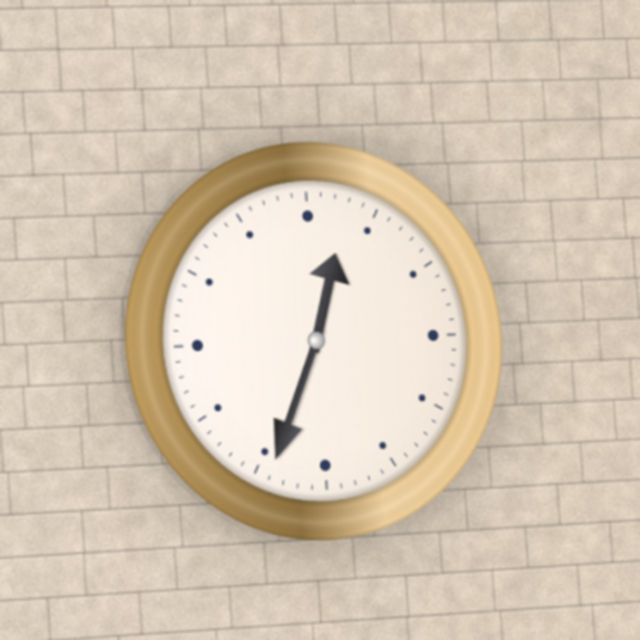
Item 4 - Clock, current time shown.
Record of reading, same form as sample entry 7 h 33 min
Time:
12 h 34 min
